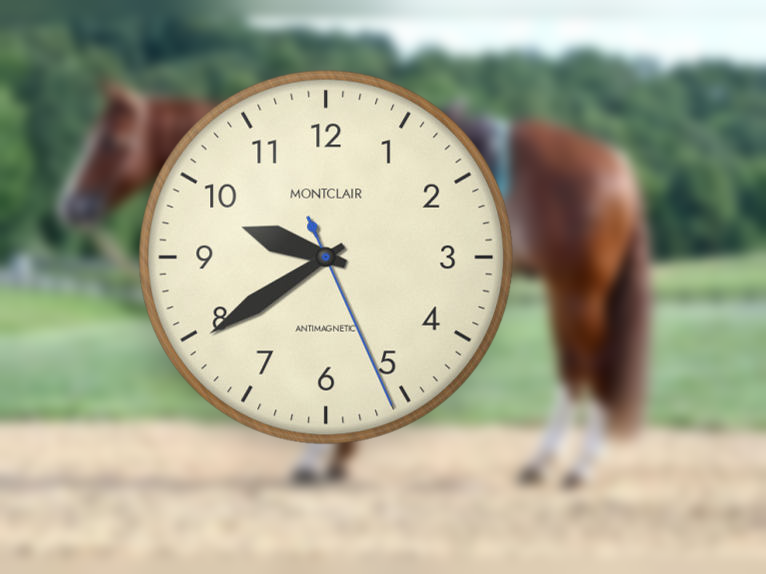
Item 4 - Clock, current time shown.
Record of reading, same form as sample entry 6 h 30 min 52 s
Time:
9 h 39 min 26 s
